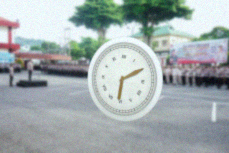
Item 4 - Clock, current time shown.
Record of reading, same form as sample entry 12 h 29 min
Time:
6 h 10 min
